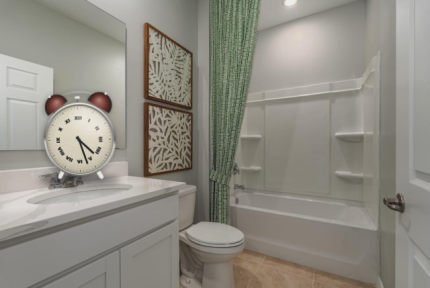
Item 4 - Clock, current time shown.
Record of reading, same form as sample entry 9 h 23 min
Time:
4 h 27 min
